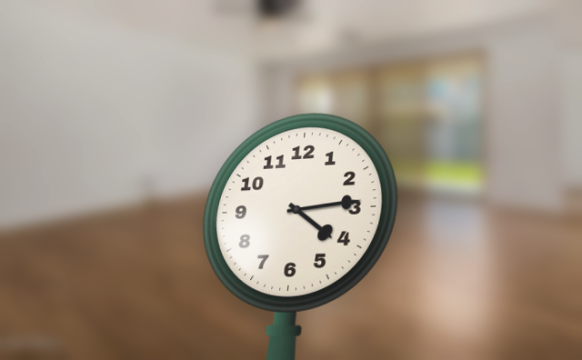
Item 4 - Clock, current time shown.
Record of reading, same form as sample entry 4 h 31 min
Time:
4 h 14 min
